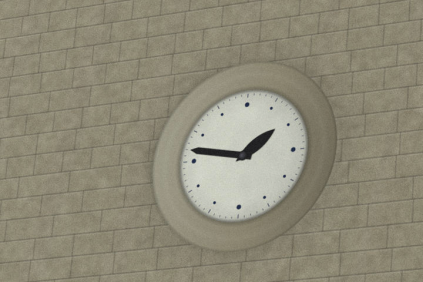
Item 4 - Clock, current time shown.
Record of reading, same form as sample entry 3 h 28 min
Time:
1 h 47 min
